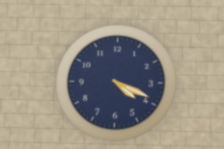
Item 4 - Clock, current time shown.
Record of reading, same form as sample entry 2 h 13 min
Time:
4 h 19 min
